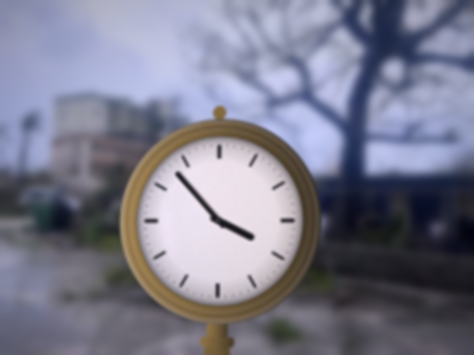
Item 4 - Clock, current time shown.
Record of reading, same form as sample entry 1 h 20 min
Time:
3 h 53 min
